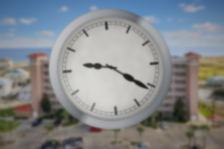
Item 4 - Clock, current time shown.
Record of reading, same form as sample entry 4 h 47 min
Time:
9 h 21 min
